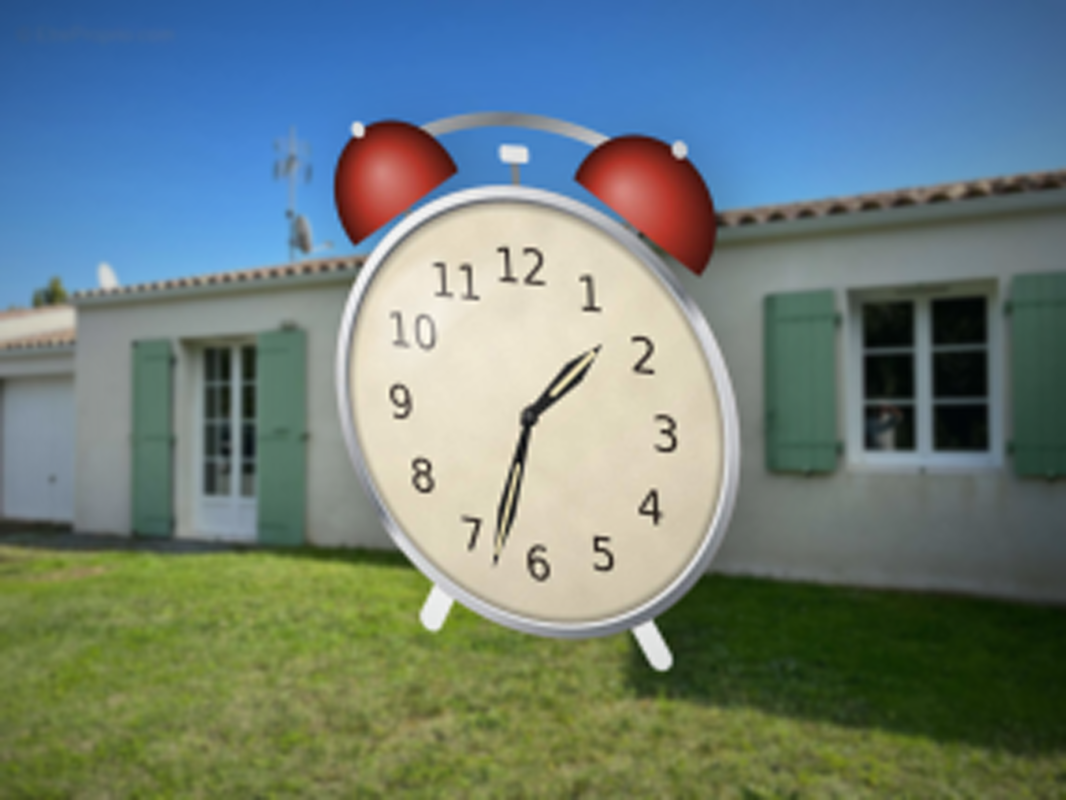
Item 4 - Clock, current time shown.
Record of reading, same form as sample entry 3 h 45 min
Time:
1 h 33 min
